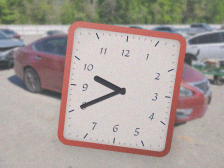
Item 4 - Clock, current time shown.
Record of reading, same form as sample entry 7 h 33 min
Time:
9 h 40 min
